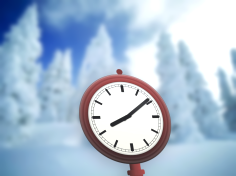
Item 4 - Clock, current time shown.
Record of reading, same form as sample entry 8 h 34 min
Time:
8 h 09 min
